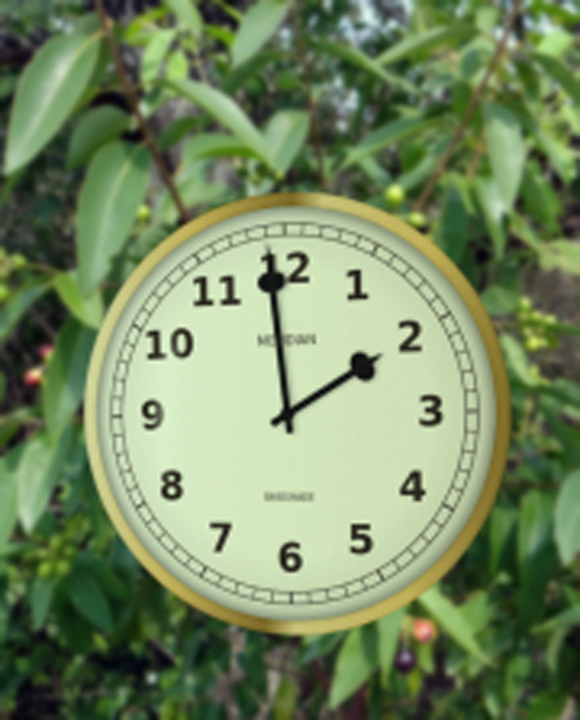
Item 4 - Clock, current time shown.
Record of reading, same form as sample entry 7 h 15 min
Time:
1 h 59 min
